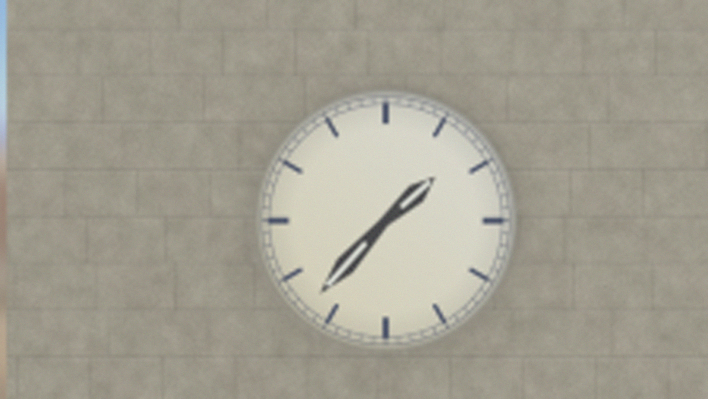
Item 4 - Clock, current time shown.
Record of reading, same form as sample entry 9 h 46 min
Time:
1 h 37 min
